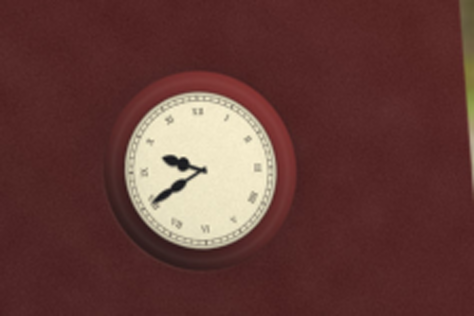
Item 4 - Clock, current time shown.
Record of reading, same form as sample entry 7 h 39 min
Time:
9 h 40 min
